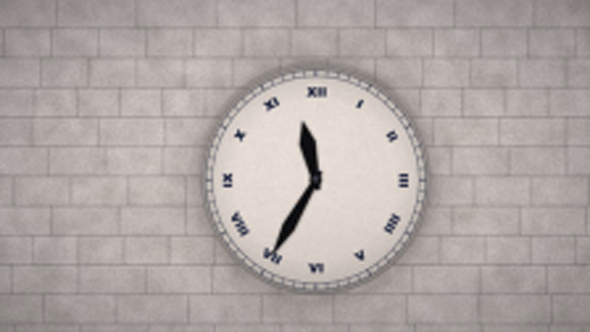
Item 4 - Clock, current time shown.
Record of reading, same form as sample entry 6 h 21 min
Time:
11 h 35 min
